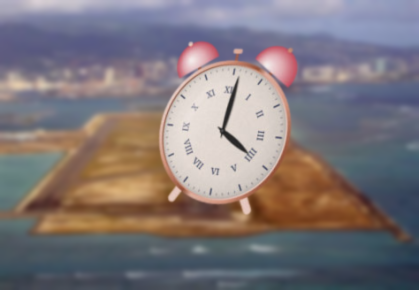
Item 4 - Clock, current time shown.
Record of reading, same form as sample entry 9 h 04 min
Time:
4 h 01 min
